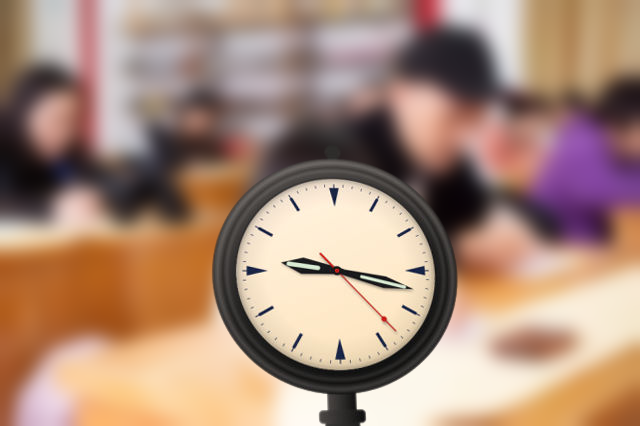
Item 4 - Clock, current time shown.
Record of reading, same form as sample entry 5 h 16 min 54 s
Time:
9 h 17 min 23 s
